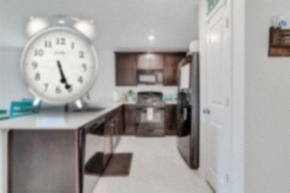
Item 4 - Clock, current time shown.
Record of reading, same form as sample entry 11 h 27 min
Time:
5 h 26 min
